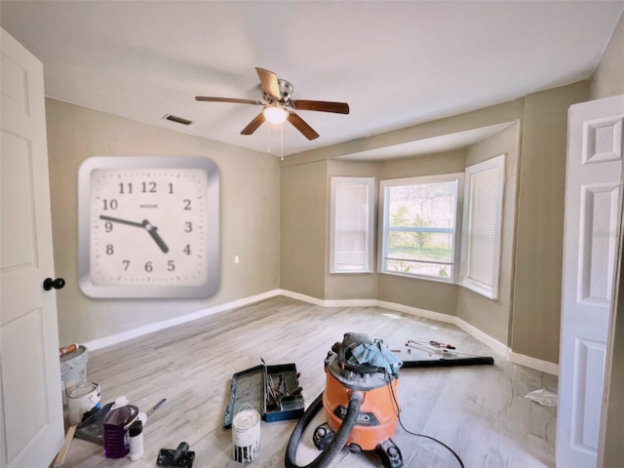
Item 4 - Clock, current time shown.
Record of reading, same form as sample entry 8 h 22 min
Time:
4 h 47 min
